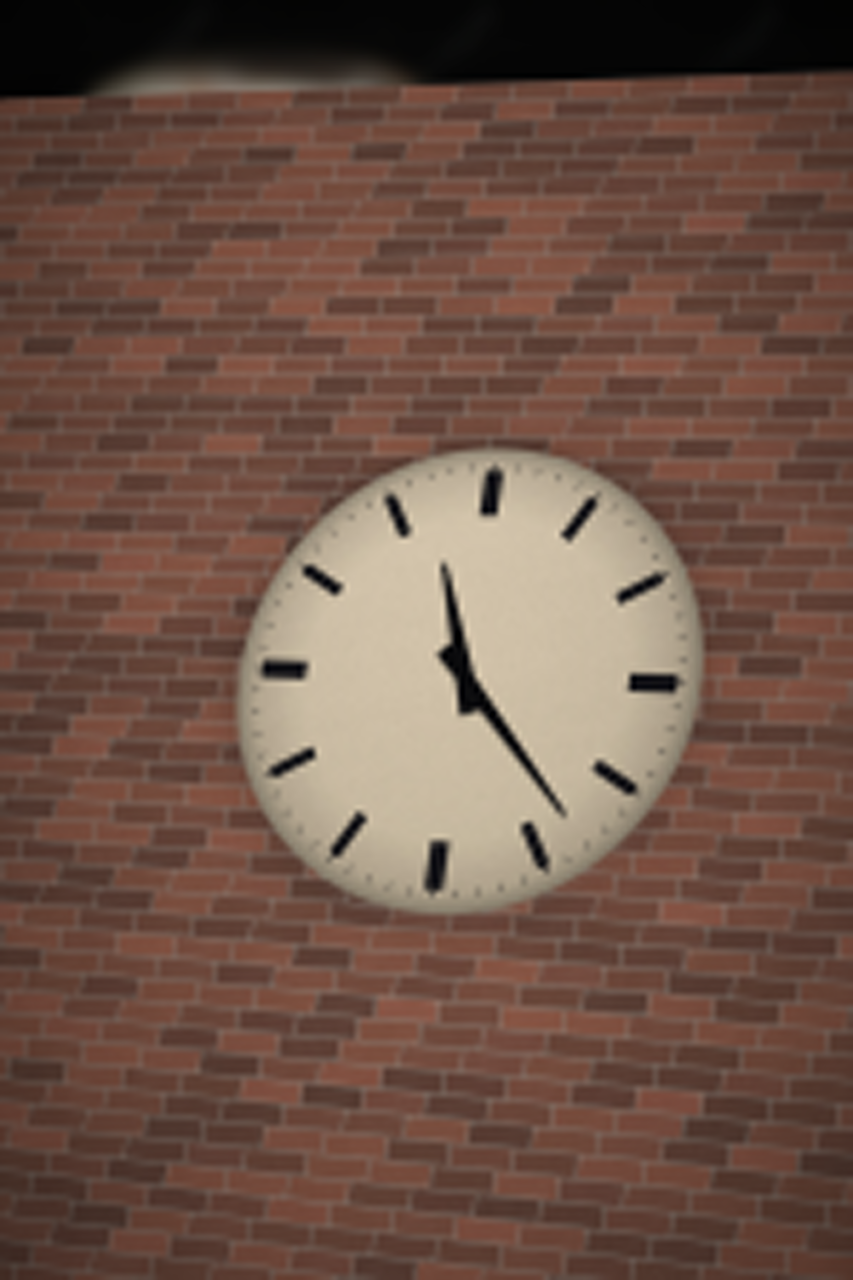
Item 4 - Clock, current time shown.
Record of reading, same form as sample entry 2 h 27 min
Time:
11 h 23 min
